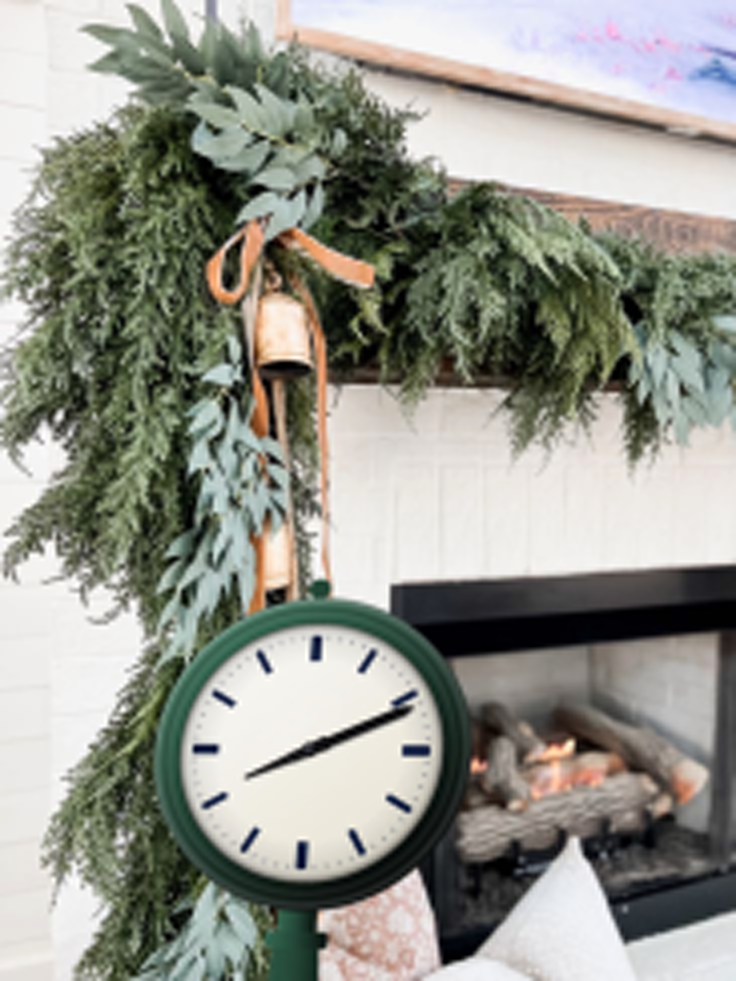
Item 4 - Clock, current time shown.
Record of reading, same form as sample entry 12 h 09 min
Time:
8 h 11 min
